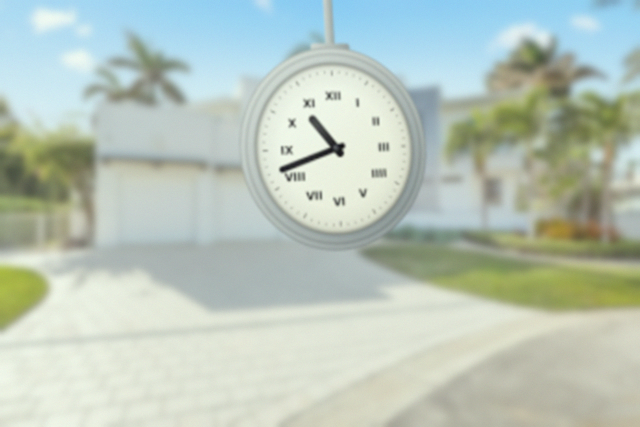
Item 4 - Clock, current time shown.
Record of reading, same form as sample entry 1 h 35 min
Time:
10 h 42 min
